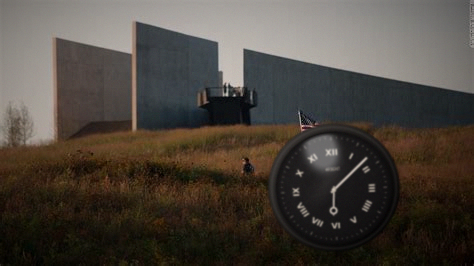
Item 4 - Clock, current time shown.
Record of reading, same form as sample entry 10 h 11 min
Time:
6 h 08 min
